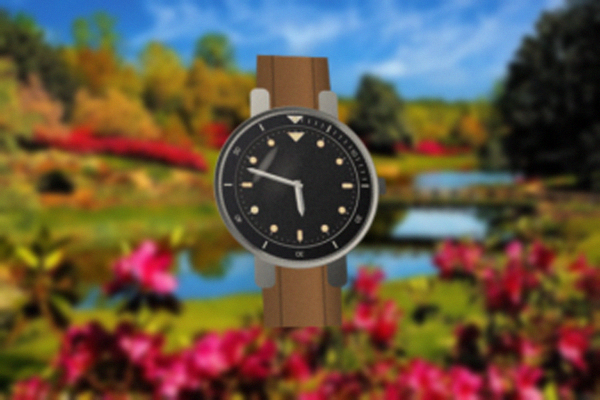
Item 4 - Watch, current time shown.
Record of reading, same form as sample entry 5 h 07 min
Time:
5 h 48 min
